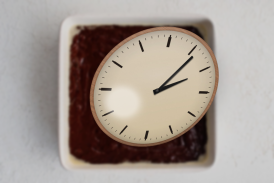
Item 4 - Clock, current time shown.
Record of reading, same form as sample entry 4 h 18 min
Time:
2 h 06 min
